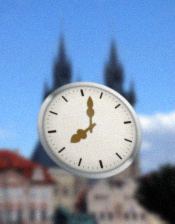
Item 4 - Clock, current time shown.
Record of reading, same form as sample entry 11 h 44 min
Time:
8 h 02 min
